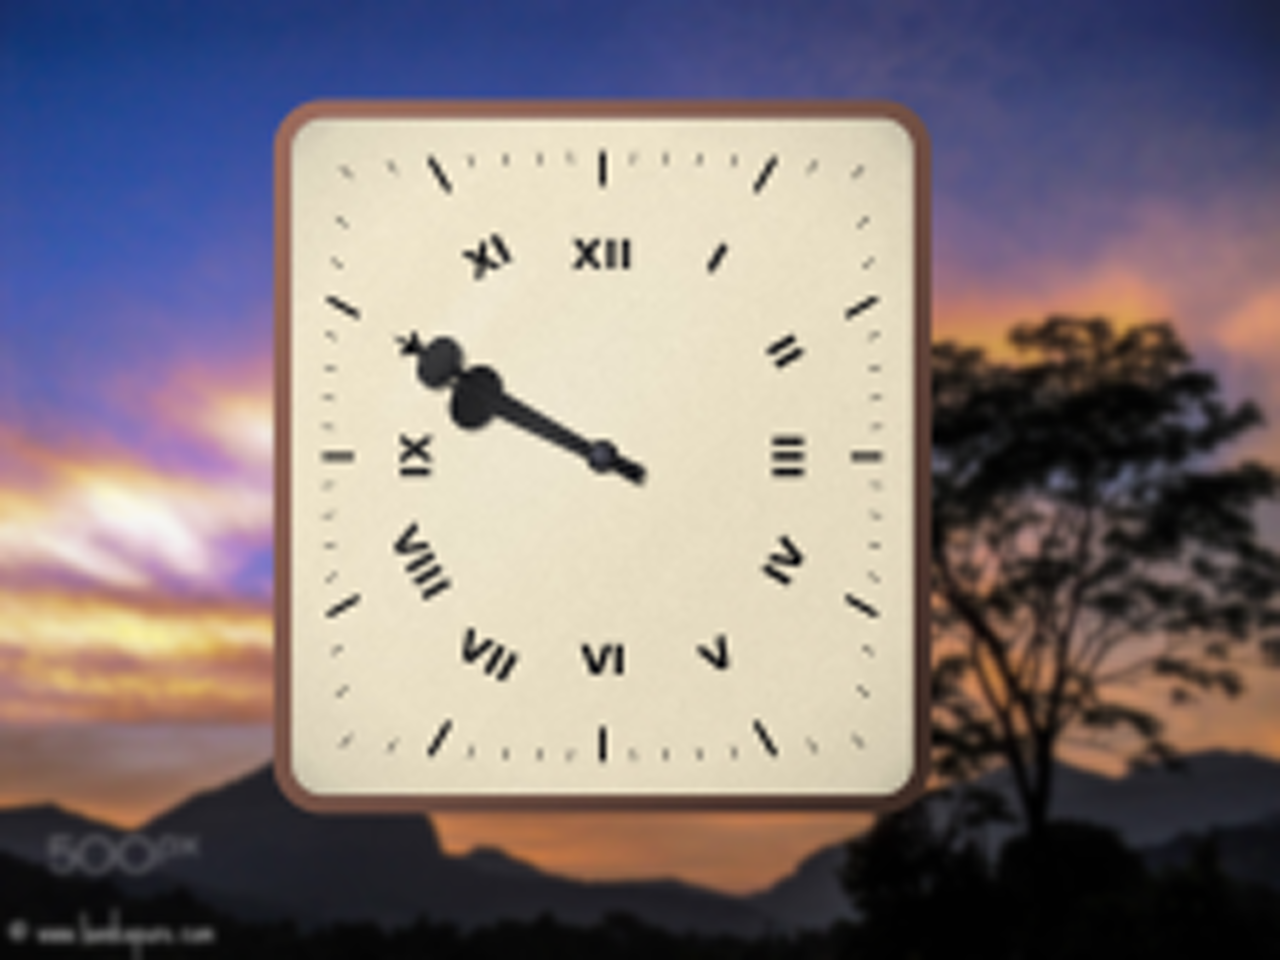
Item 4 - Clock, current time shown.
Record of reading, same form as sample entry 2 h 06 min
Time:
9 h 50 min
